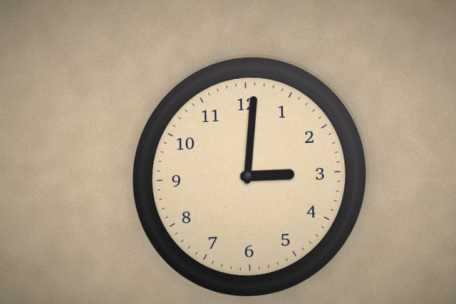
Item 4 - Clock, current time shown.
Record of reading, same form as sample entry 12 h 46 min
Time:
3 h 01 min
